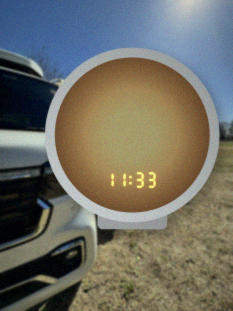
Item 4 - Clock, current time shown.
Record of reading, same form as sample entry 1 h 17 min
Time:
11 h 33 min
